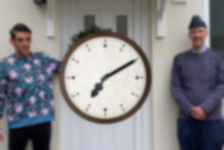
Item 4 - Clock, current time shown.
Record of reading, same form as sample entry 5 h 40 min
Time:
7 h 10 min
